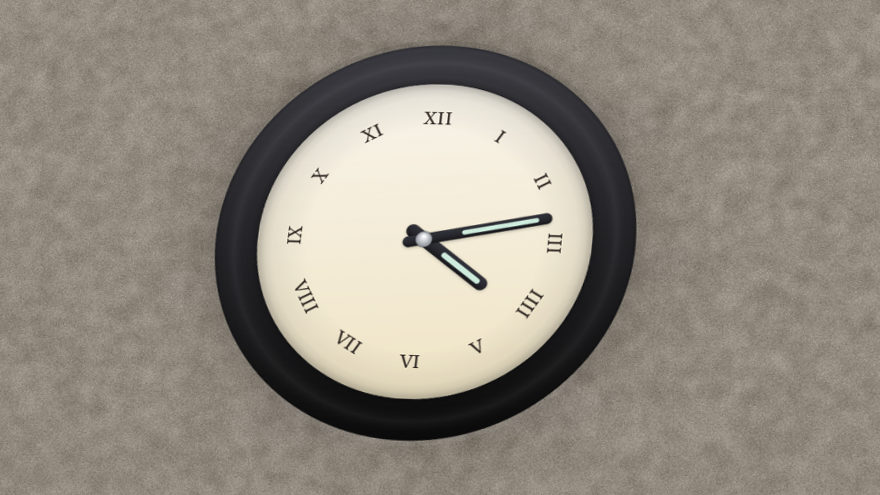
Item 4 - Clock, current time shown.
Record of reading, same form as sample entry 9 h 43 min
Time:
4 h 13 min
